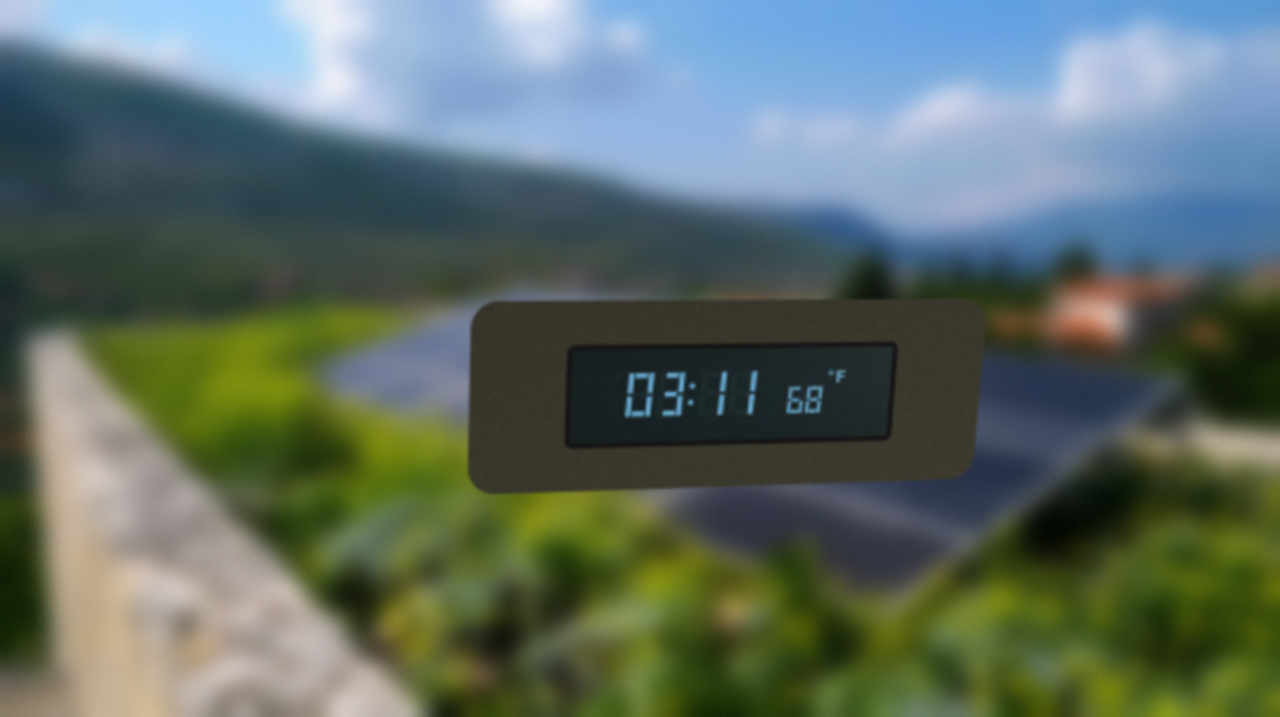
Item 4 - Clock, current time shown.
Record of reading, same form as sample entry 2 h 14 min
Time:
3 h 11 min
